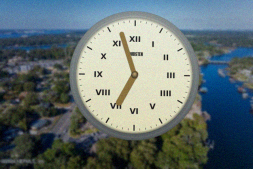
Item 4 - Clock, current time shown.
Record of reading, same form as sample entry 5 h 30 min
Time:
6 h 57 min
